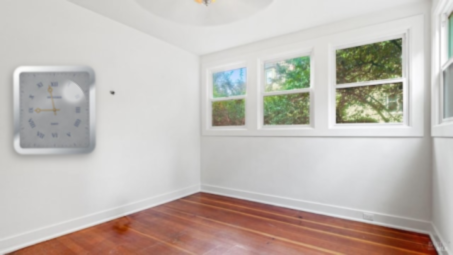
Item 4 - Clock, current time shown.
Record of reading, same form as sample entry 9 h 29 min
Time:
8 h 58 min
